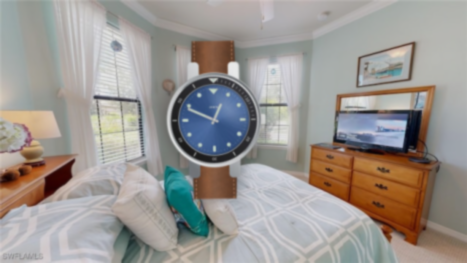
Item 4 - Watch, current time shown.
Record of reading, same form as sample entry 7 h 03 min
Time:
12 h 49 min
